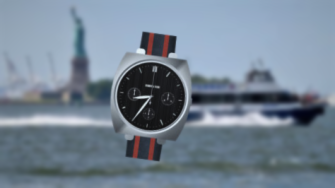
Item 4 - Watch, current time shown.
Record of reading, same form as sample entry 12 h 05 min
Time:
8 h 35 min
